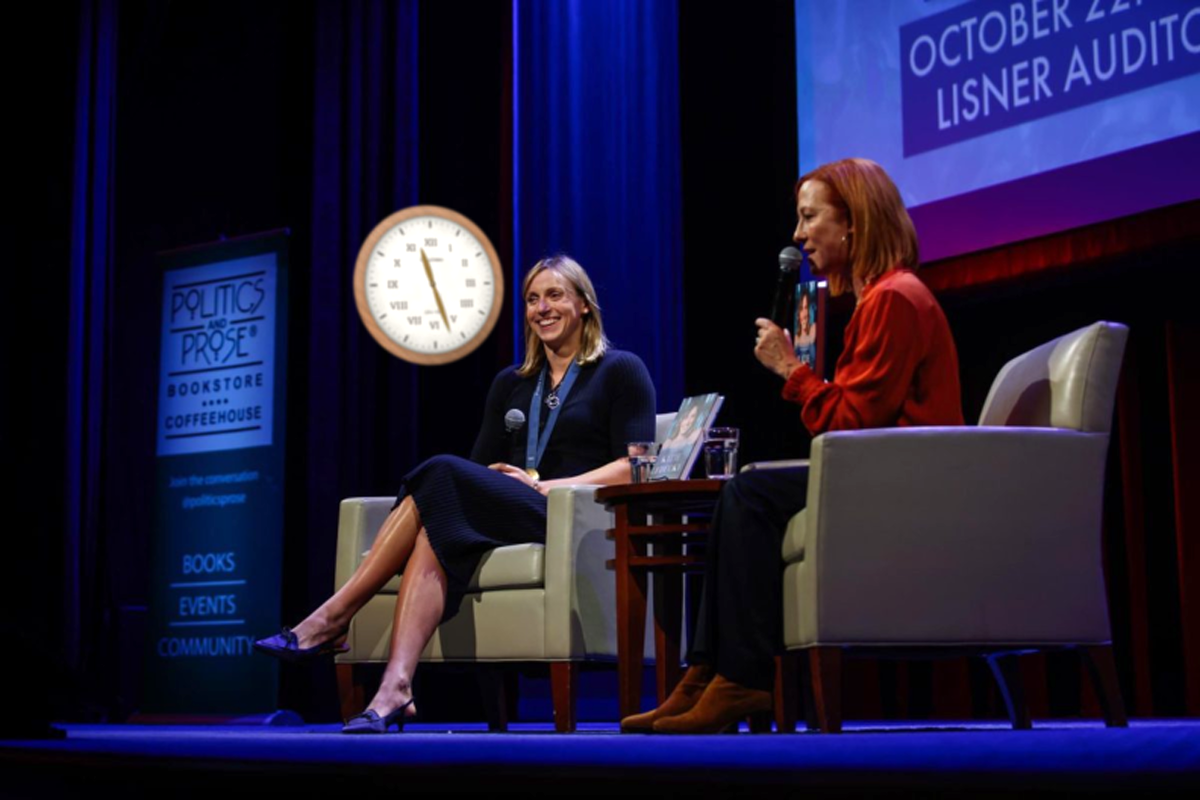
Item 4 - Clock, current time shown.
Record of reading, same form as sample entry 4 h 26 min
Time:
11 h 27 min
